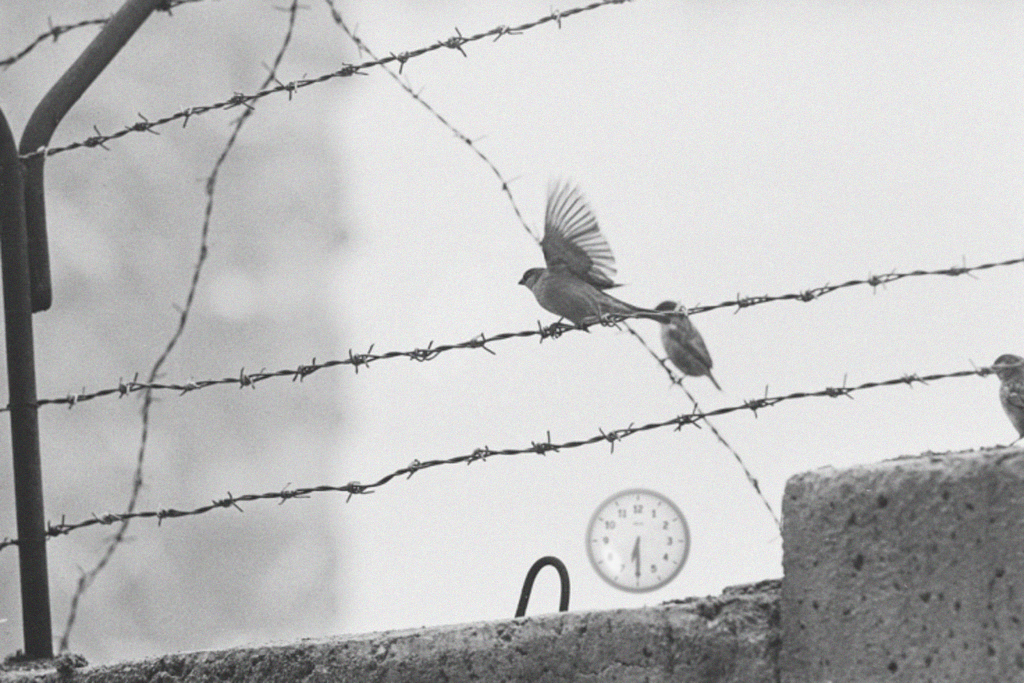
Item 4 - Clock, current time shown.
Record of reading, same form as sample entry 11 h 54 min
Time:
6 h 30 min
